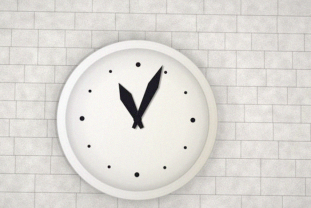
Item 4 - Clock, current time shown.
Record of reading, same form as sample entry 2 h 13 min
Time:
11 h 04 min
